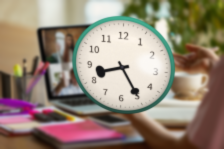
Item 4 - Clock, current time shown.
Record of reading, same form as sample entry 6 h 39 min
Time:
8 h 25 min
